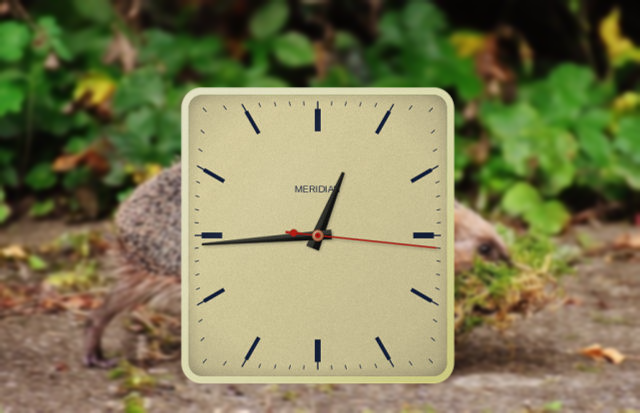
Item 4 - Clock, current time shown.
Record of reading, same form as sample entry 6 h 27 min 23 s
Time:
12 h 44 min 16 s
